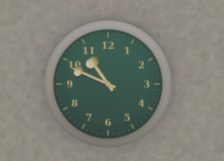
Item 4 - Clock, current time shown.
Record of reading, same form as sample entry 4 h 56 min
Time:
10 h 49 min
